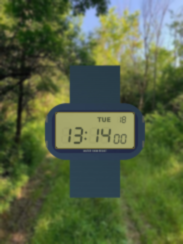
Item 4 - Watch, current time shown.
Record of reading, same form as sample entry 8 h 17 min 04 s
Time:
13 h 14 min 00 s
